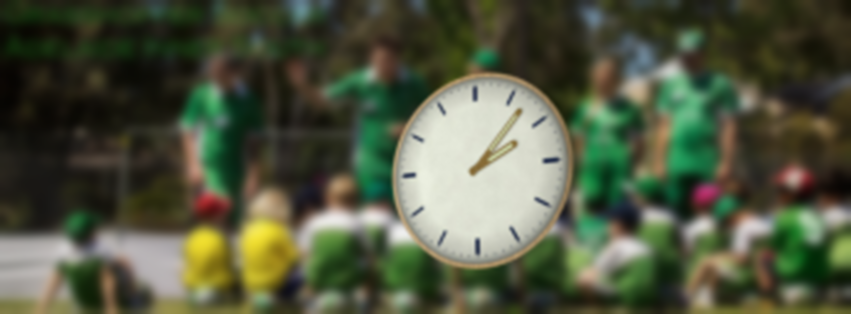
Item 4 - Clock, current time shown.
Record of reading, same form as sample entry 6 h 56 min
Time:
2 h 07 min
